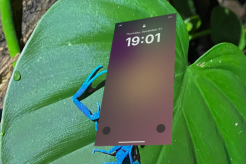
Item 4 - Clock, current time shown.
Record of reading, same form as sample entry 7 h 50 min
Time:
19 h 01 min
